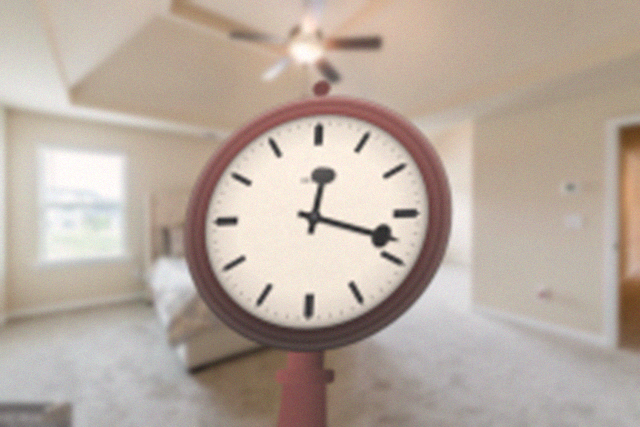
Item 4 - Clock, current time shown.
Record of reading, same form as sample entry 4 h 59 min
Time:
12 h 18 min
